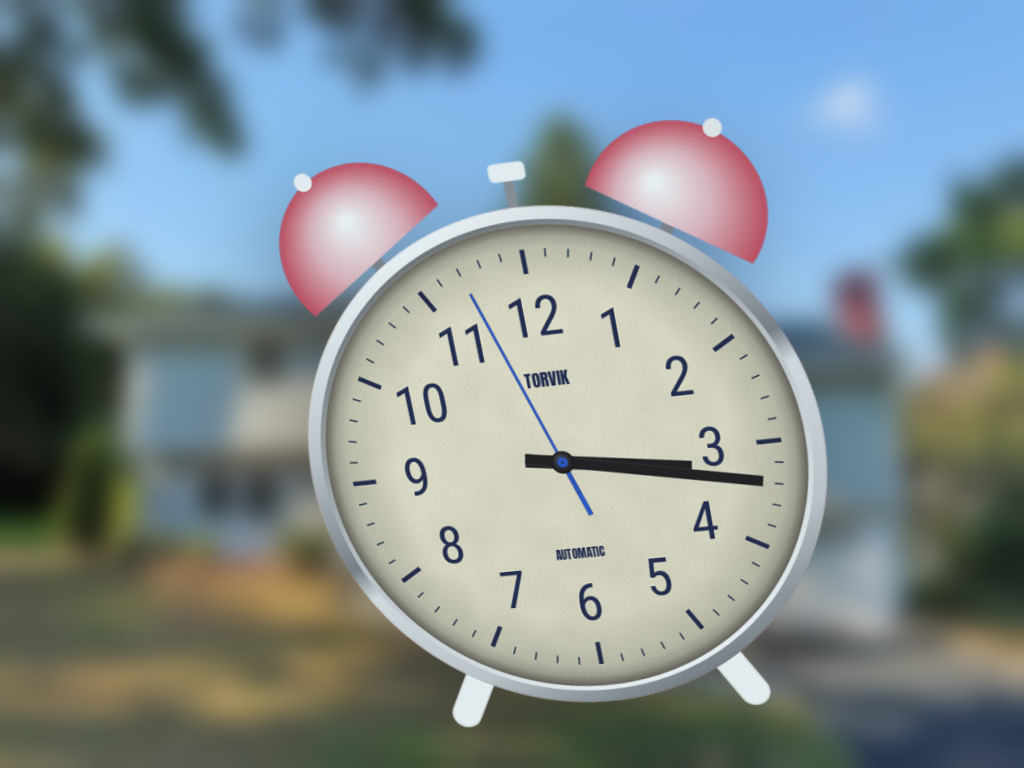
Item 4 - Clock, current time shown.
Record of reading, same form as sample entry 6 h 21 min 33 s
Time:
3 h 16 min 57 s
